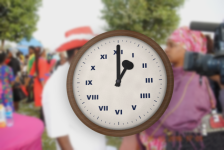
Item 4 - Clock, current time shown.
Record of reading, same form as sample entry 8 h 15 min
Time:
1 h 00 min
